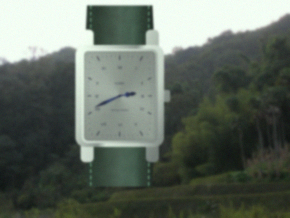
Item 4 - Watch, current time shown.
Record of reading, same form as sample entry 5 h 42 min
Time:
2 h 41 min
